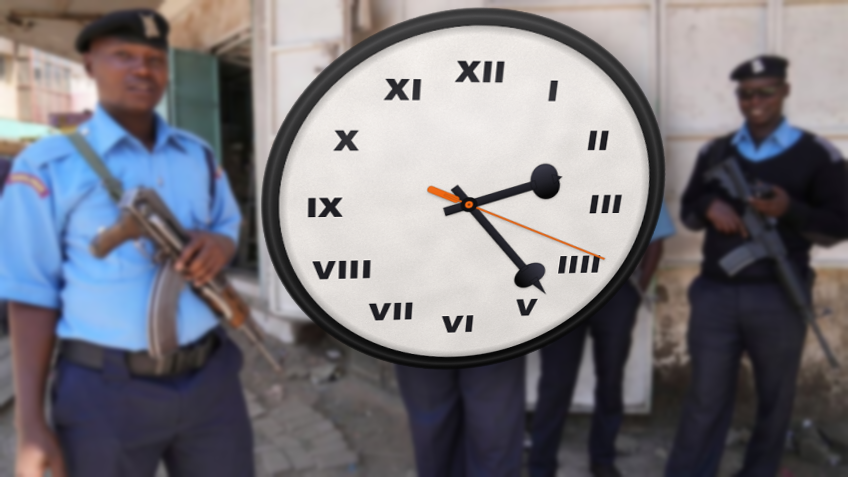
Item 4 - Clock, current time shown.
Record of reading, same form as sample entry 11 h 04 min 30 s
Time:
2 h 23 min 19 s
